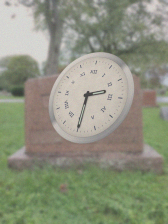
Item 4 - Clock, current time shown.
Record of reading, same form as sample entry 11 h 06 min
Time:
2 h 30 min
